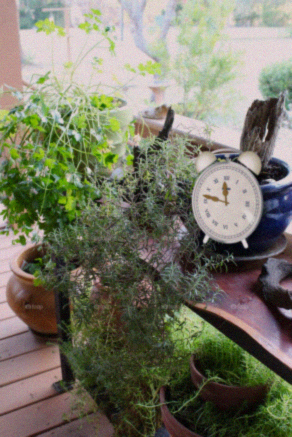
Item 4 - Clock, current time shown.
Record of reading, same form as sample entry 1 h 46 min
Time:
11 h 47 min
